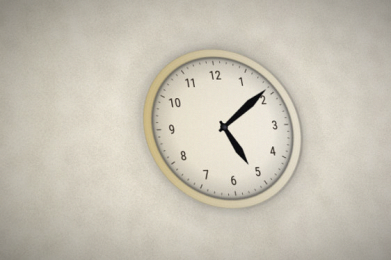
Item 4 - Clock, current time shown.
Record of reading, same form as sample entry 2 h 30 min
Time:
5 h 09 min
